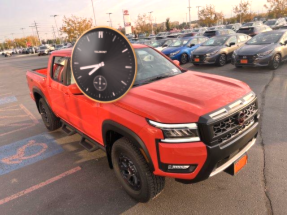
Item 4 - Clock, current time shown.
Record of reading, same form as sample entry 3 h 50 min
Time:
7 h 43 min
